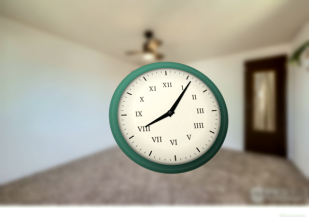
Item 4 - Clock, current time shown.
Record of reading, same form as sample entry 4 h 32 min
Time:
8 h 06 min
